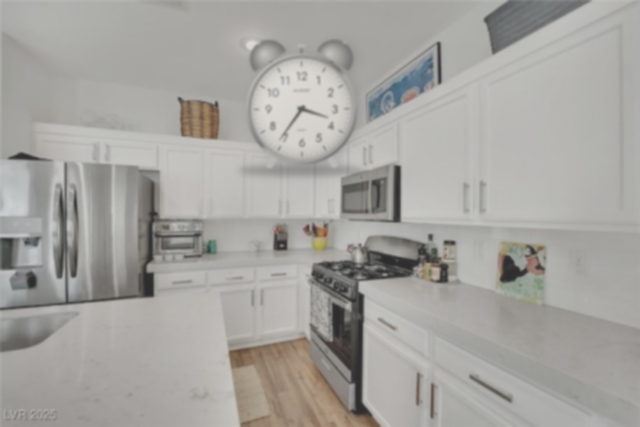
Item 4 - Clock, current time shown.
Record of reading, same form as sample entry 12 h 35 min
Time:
3 h 36 min
